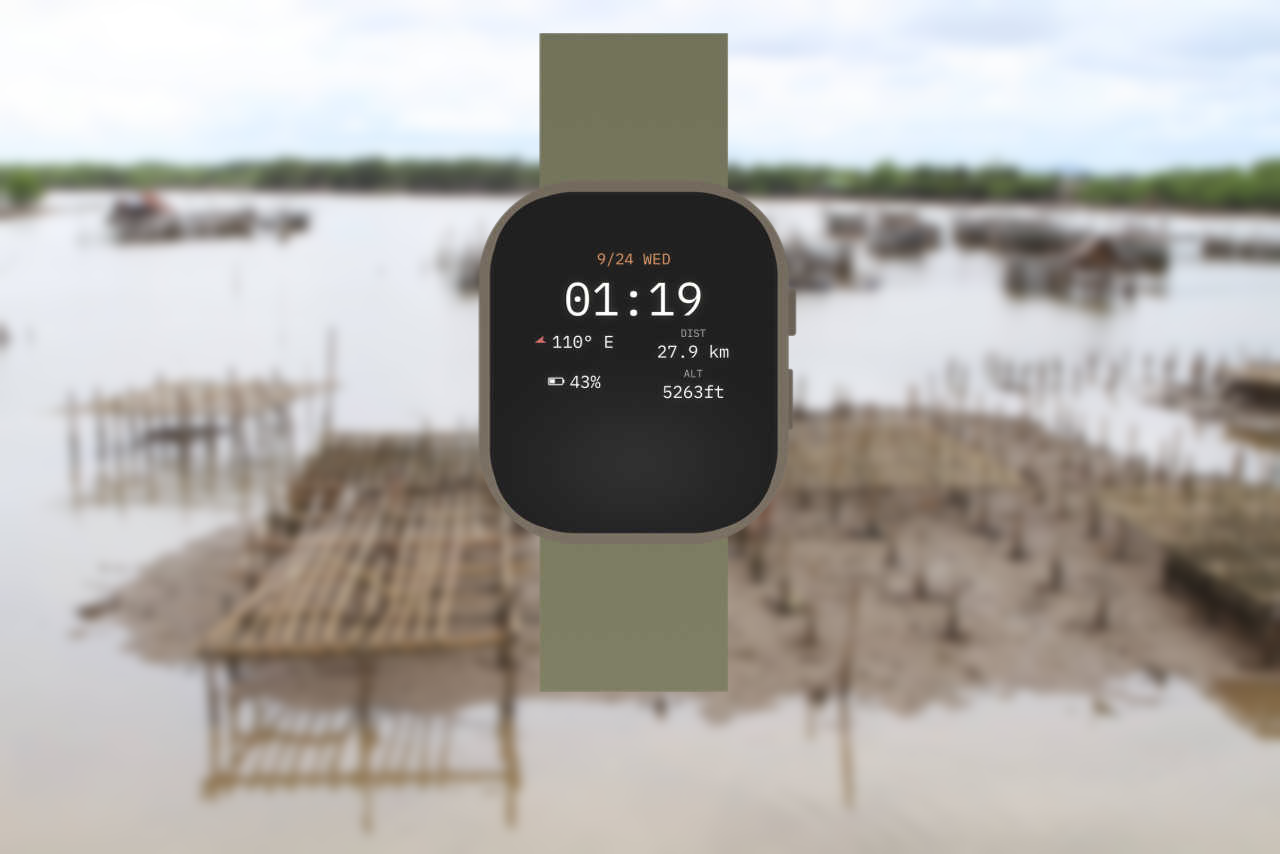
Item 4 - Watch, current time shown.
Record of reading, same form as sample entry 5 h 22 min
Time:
1 h 19 min
